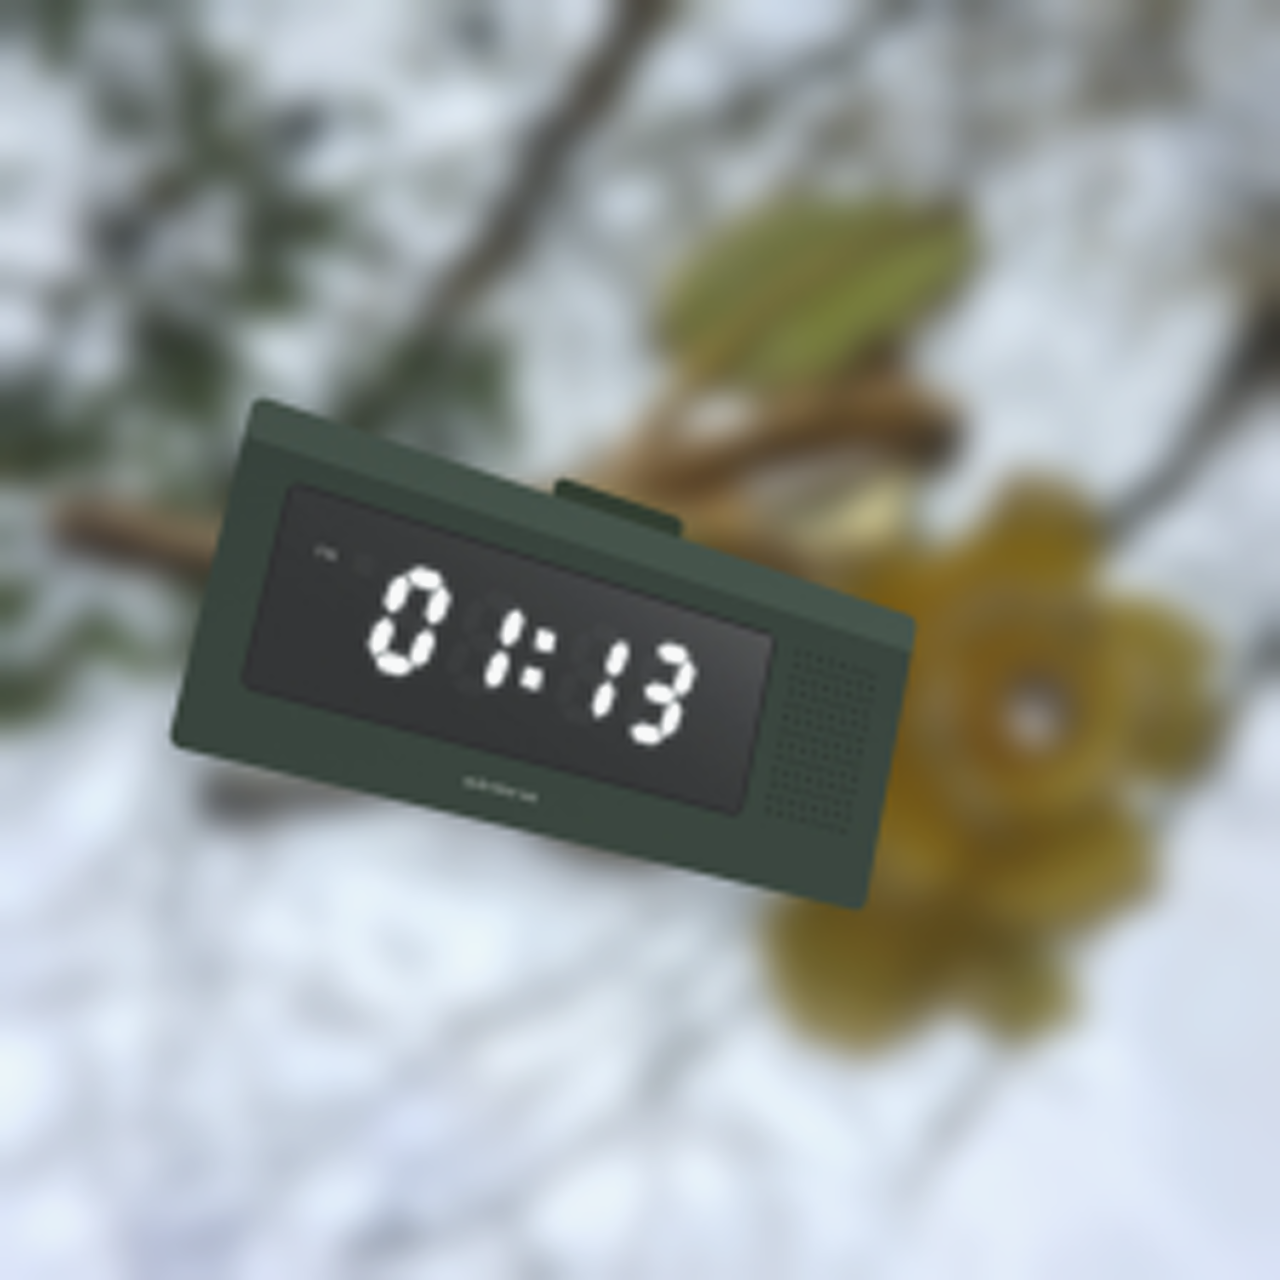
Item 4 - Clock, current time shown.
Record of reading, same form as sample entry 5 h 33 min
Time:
1 h 13 min
